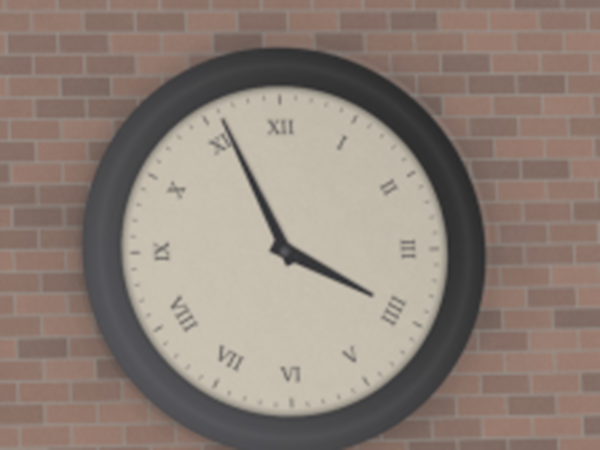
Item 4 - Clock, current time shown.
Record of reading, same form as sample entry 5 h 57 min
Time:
3 h 56 min
